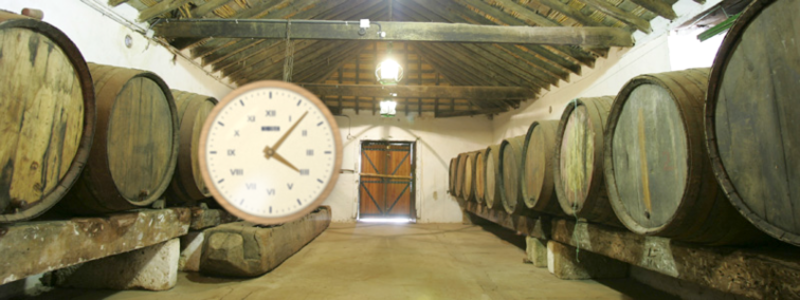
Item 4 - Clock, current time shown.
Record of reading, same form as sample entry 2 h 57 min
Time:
4 h 07 min
